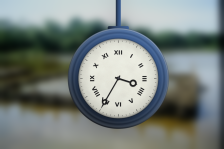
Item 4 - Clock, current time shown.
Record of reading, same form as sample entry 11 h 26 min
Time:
3 h 35 min
